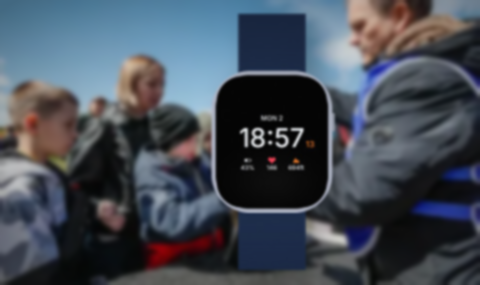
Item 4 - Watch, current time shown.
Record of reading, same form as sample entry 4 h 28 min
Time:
18 h 57 min
